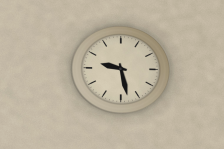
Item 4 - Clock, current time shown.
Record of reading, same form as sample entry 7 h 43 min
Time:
9 h 28 min
